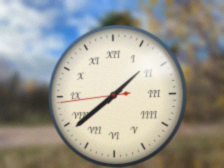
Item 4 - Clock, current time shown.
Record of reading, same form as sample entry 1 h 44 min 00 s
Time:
1 h 38 min 44 s
